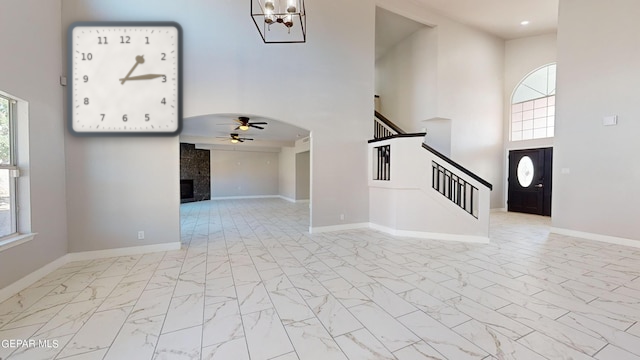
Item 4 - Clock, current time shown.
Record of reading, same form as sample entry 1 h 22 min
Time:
1 h 14 min
